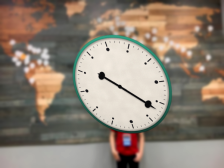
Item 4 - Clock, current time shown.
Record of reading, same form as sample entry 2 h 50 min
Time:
10 h 22 min
